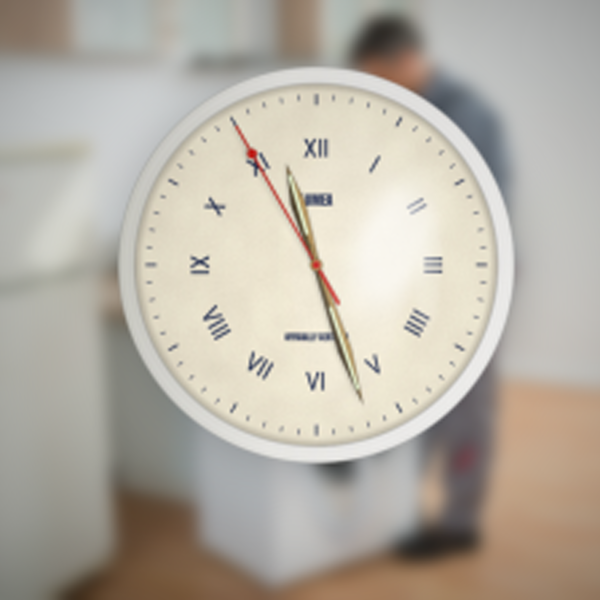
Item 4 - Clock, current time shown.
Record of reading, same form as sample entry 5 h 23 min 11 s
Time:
11 h 26 min 55 s
